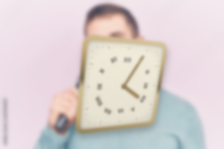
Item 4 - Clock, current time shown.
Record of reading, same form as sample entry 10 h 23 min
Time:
4 h 05 min
